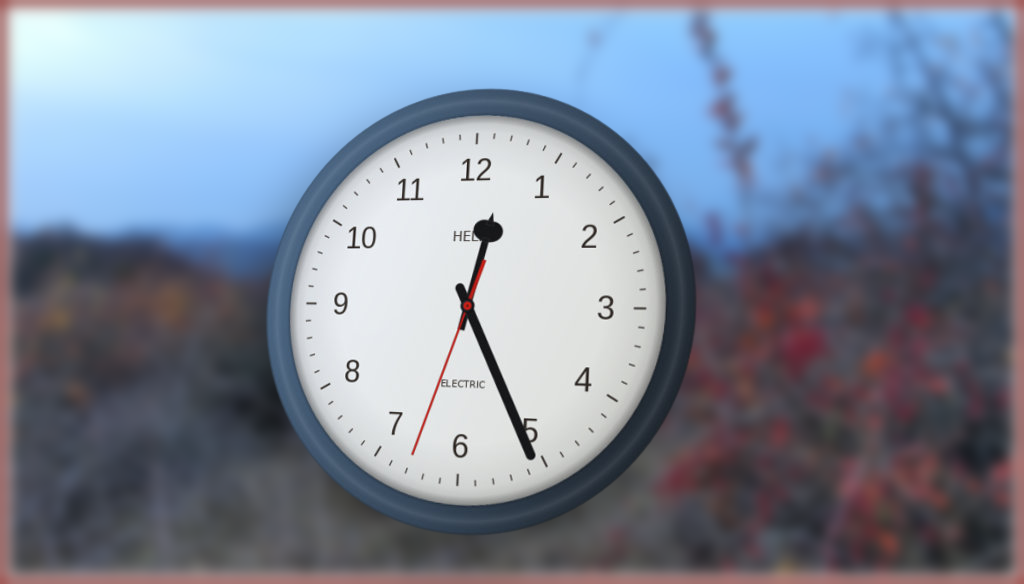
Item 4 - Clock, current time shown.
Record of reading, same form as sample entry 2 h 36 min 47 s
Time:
12 h 25 min 33 s
